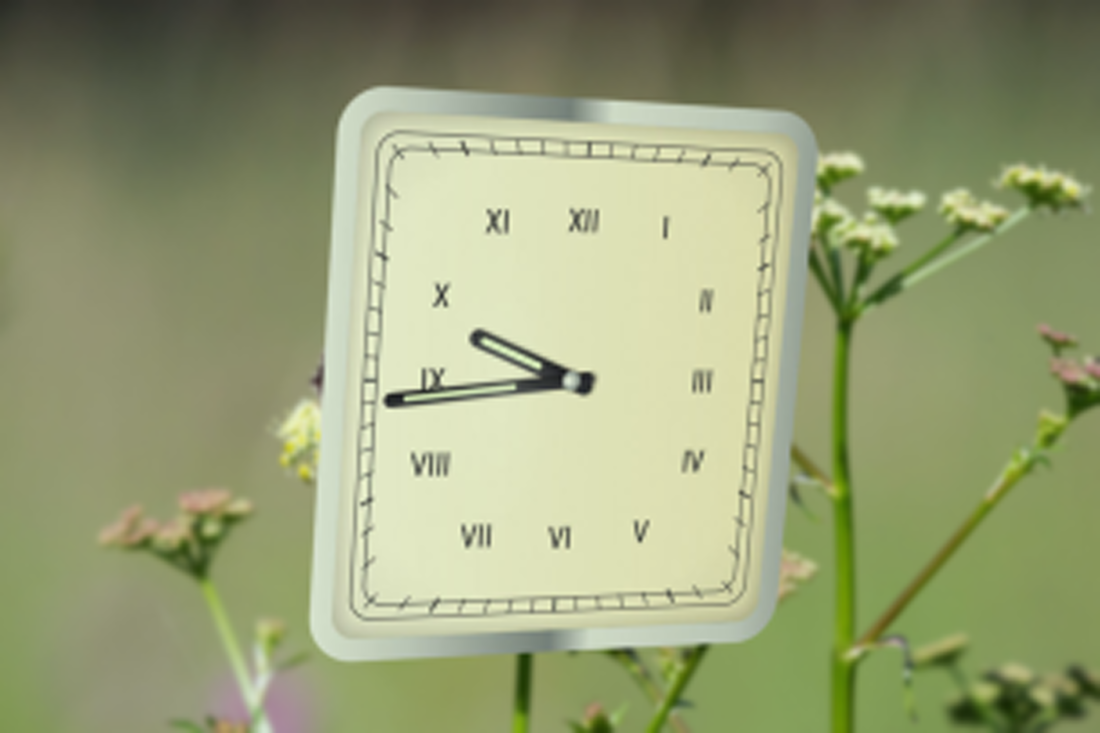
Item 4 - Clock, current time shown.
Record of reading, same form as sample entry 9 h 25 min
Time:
9 h 44 min
